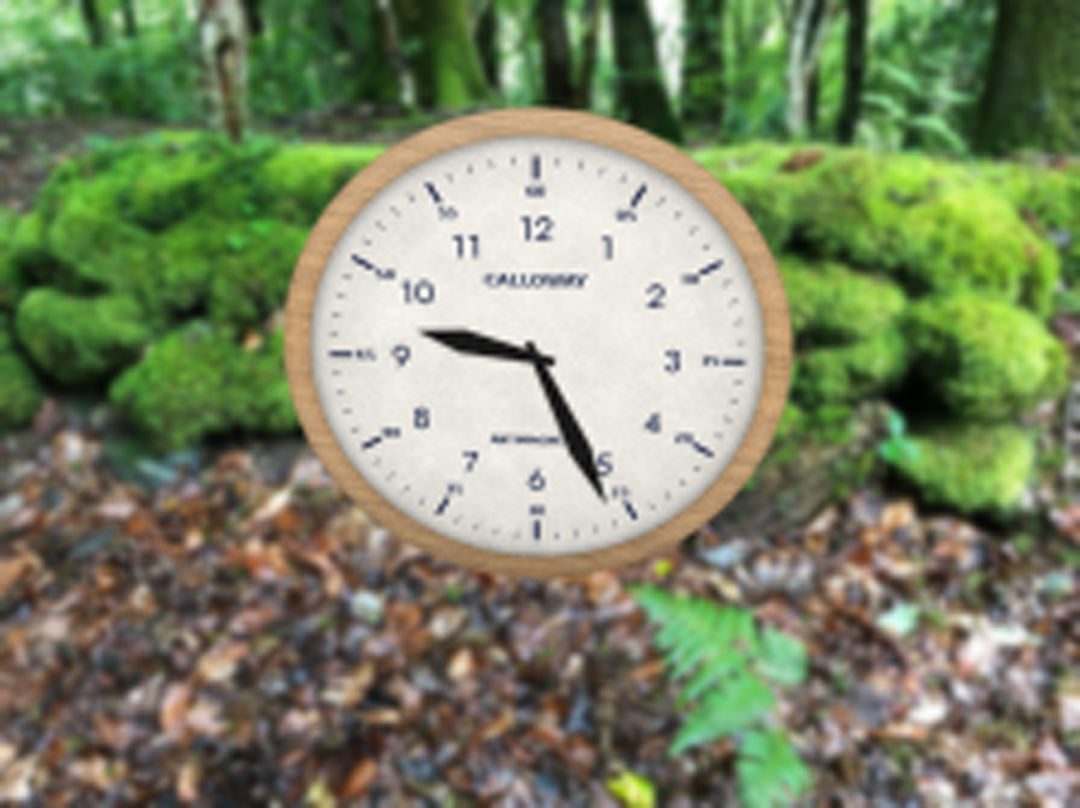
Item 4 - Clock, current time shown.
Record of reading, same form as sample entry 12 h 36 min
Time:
9 h 26 min
